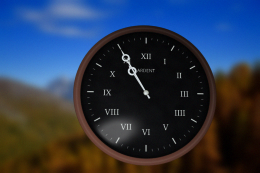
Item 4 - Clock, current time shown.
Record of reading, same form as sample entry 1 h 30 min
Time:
10 h 55 min
